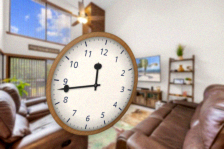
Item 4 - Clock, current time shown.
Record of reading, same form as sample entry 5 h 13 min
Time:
11 h 43 min
